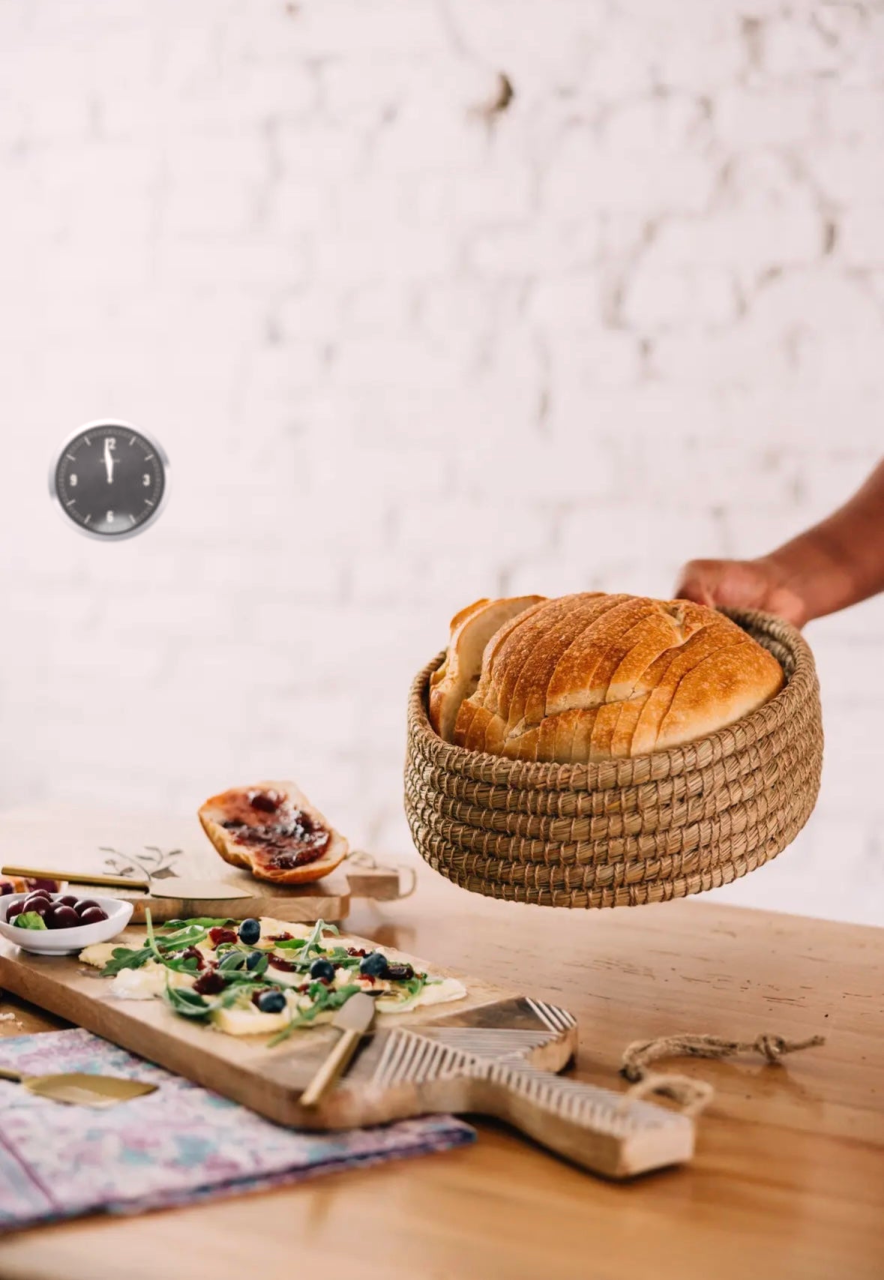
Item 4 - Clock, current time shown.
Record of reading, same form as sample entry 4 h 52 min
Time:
11 h 59 min
